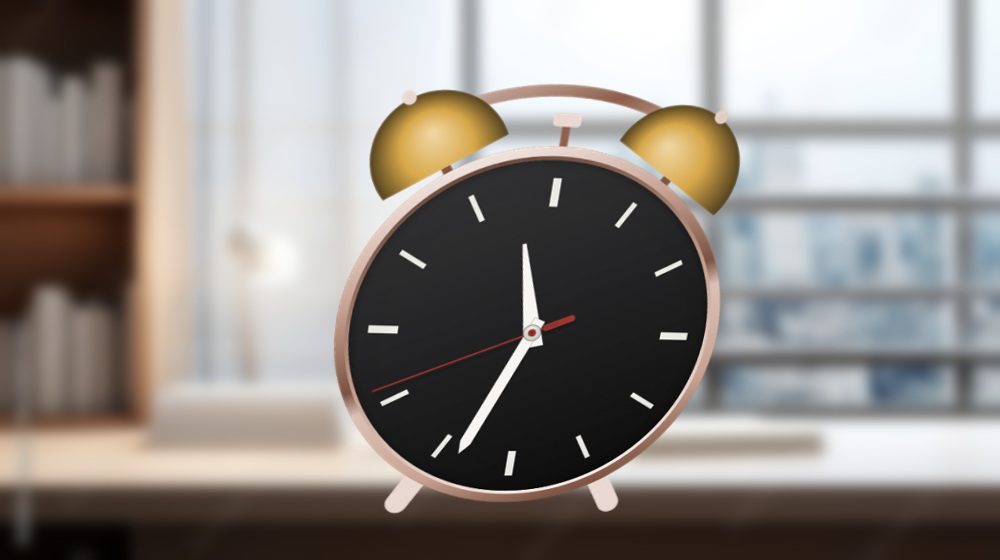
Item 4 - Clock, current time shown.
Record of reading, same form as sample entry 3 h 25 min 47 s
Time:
11 h 33 min 41 s
